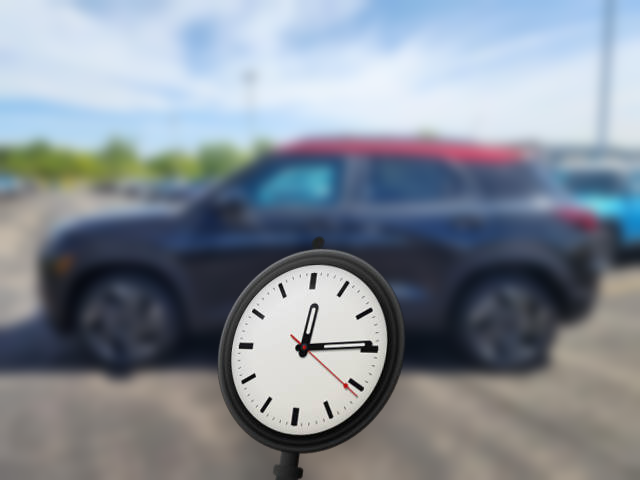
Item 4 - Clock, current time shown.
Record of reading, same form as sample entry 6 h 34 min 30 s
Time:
12 h 14 min 21 s
